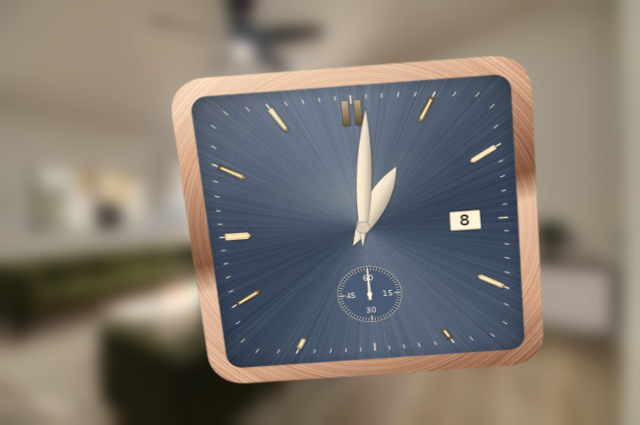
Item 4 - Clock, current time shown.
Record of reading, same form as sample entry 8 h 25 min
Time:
1 h 01 min
